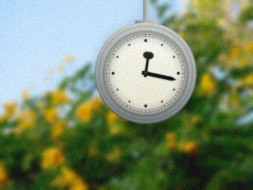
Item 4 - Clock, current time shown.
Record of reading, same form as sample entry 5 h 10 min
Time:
12 h 17 min
